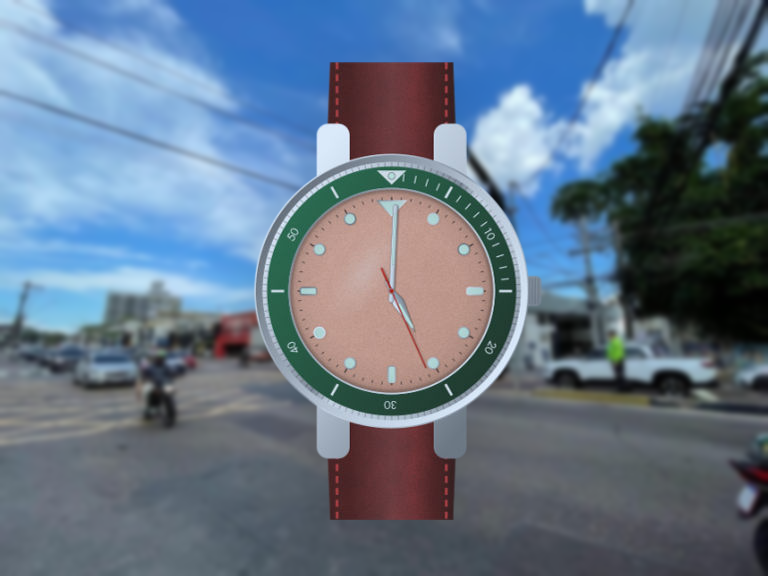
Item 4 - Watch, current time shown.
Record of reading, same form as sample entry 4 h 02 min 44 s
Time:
5 h 00 min 26 s
